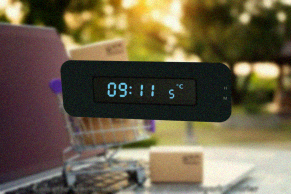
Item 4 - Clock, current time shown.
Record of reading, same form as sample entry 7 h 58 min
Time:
9 h 11 min
